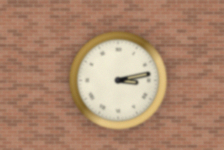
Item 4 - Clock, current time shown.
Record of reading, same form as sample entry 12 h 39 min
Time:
3 h 13 min
